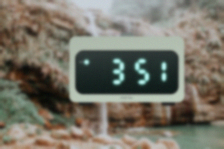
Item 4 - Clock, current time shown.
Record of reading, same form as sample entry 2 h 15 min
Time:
3 h 51 min
